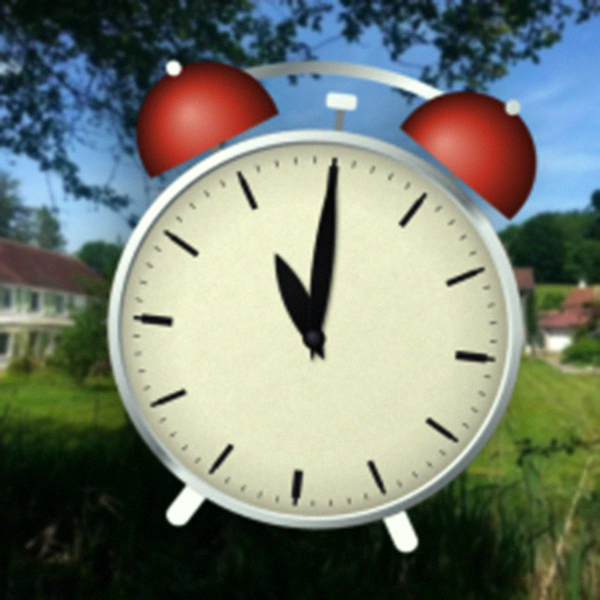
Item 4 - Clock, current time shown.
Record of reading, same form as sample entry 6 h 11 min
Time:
11 h 00 min
